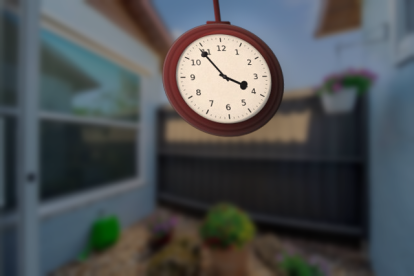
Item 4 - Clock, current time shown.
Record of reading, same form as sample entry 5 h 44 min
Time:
3 h 54 min
